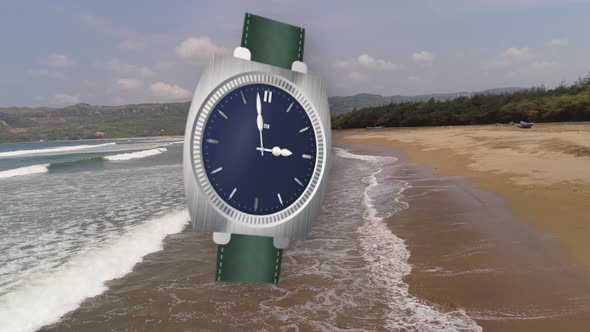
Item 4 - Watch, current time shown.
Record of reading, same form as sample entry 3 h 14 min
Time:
2 h 58 min
